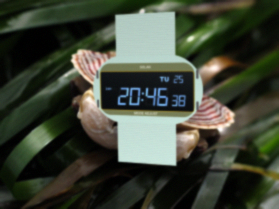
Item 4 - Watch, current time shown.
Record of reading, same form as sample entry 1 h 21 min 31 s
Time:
20 h 46 min 38 s
